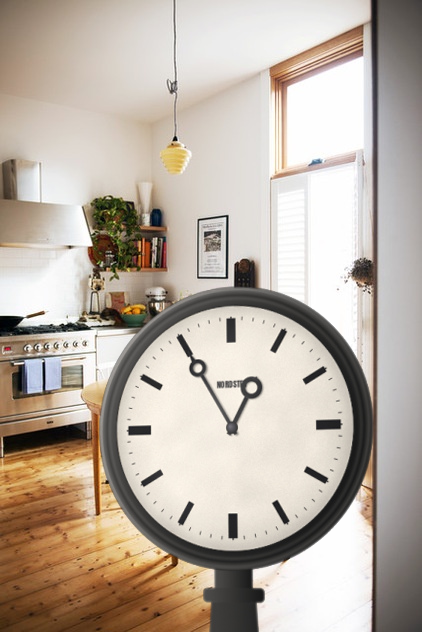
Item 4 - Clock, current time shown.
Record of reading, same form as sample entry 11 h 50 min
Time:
12 h 55 min
